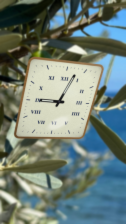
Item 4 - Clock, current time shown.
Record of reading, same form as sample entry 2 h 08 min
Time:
9 h 03 min
